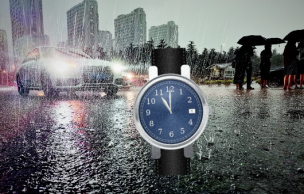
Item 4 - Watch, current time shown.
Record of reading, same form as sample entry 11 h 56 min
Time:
11 h 00 min
